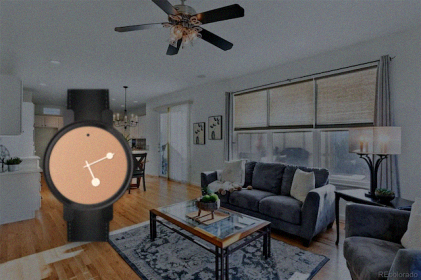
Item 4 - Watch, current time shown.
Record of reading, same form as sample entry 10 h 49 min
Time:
5 h 11 min
